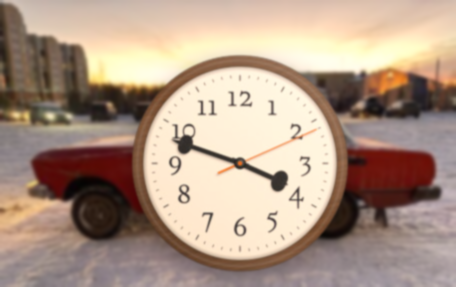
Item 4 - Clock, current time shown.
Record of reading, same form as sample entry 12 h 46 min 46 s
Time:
3 h 48 min 11 s
